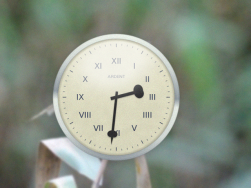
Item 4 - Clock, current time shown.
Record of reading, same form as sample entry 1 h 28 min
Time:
2 h 31 min
